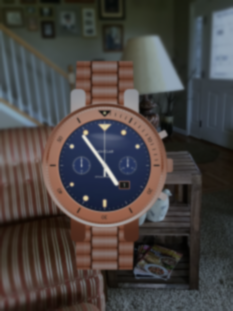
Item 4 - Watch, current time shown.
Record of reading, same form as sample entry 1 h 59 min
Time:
4 h 54 min
